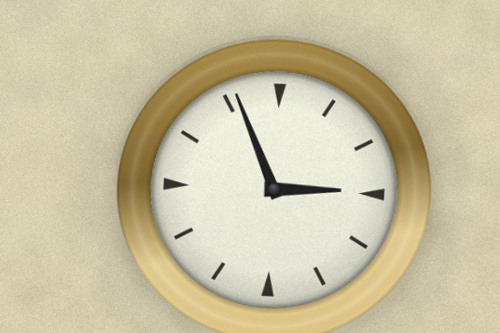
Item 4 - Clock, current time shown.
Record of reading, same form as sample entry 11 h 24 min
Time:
2 h 56 min
